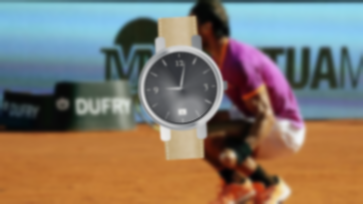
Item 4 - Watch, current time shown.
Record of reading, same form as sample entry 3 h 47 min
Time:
9 h 02 min
